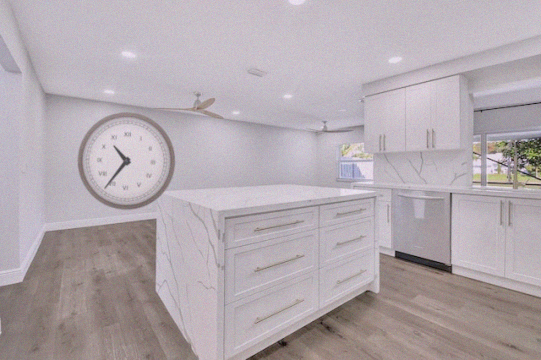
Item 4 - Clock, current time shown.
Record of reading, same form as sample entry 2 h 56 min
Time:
10 h 36 min
